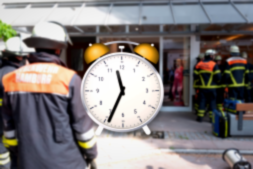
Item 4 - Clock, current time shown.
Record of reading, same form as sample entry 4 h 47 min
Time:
11 h 34 min
